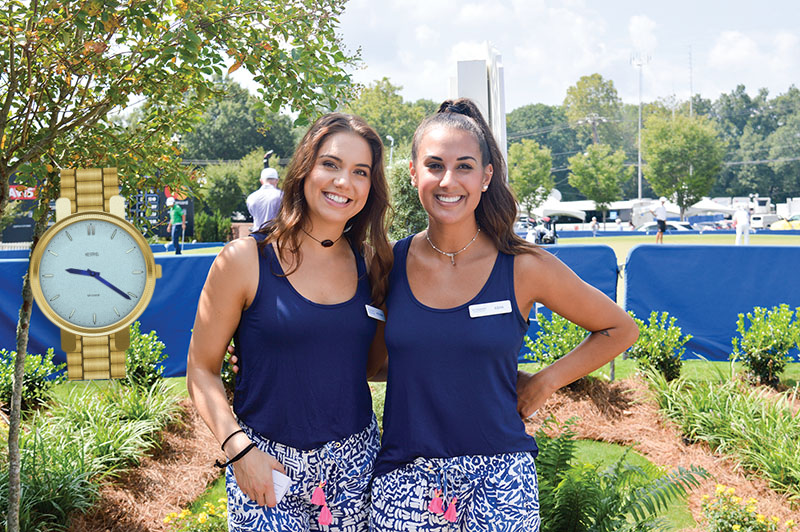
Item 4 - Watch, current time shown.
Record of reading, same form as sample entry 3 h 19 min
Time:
9 h 21 min
